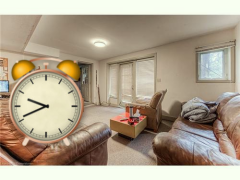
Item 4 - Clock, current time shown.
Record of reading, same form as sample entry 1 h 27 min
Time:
9 h 41 min
